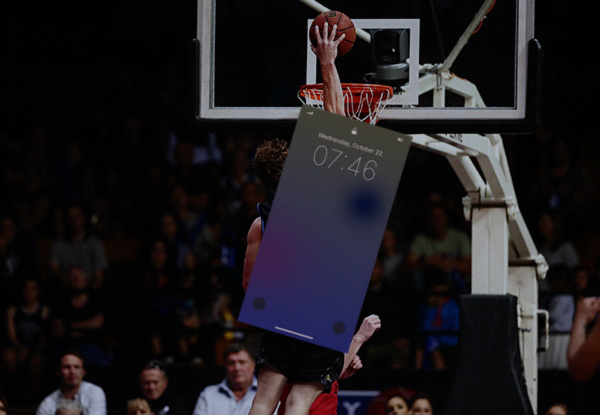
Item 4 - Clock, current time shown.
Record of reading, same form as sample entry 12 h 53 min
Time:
7 h 46 min
